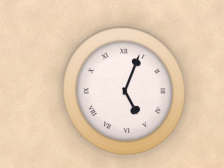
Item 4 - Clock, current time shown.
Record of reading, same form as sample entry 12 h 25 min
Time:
5 h 04 min
